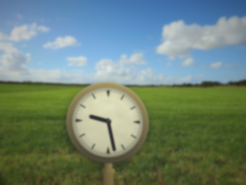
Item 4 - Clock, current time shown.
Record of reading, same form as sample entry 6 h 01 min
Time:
9 h 28 min
